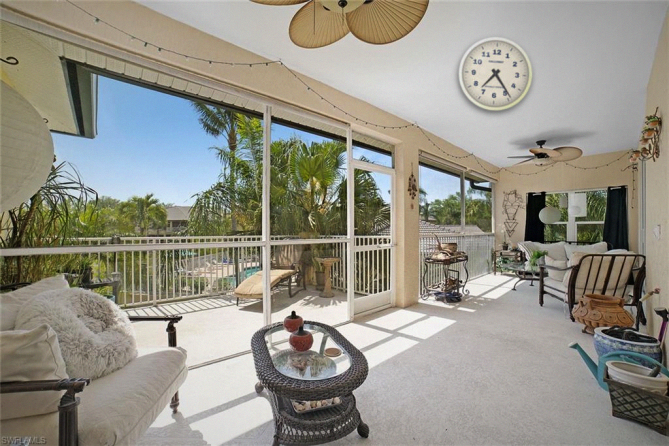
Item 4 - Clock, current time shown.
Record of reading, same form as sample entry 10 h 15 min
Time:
7 h 24 min
